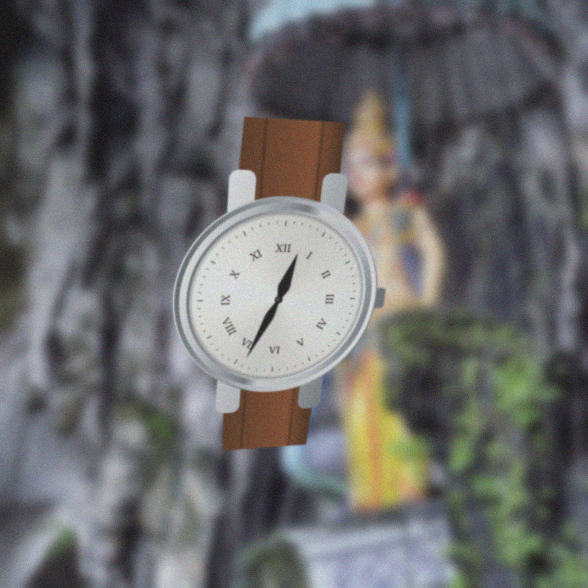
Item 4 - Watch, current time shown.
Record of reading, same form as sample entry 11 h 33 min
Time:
12 h 34 min
